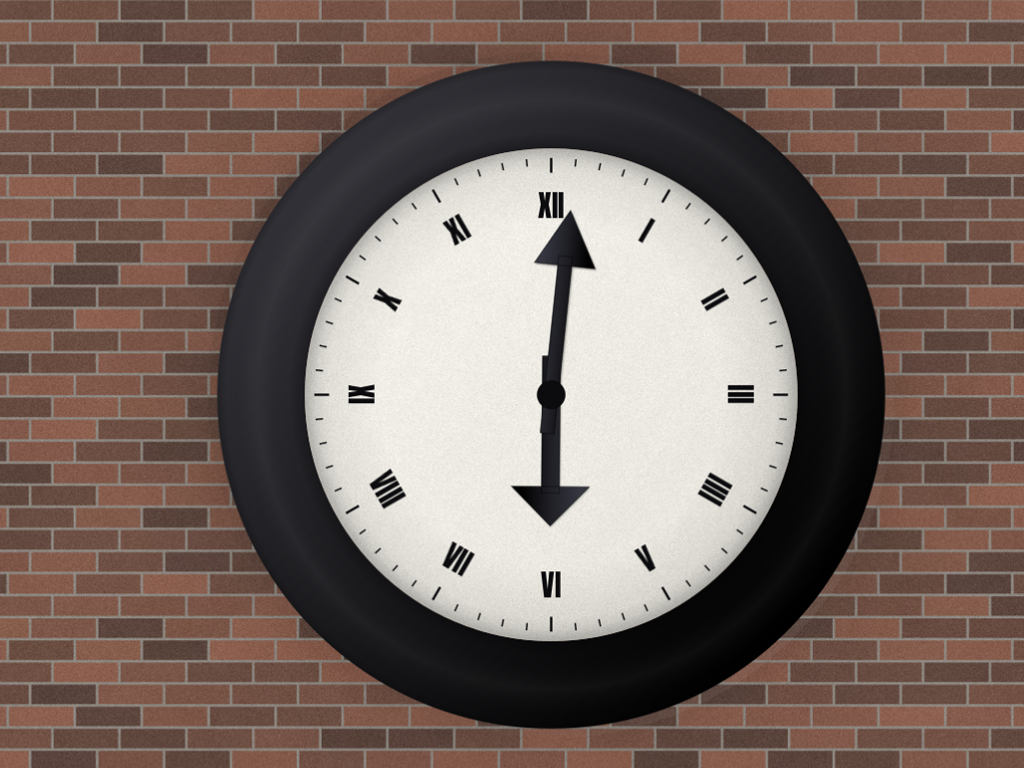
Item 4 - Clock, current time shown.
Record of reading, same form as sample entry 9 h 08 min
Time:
6 h 01 min
